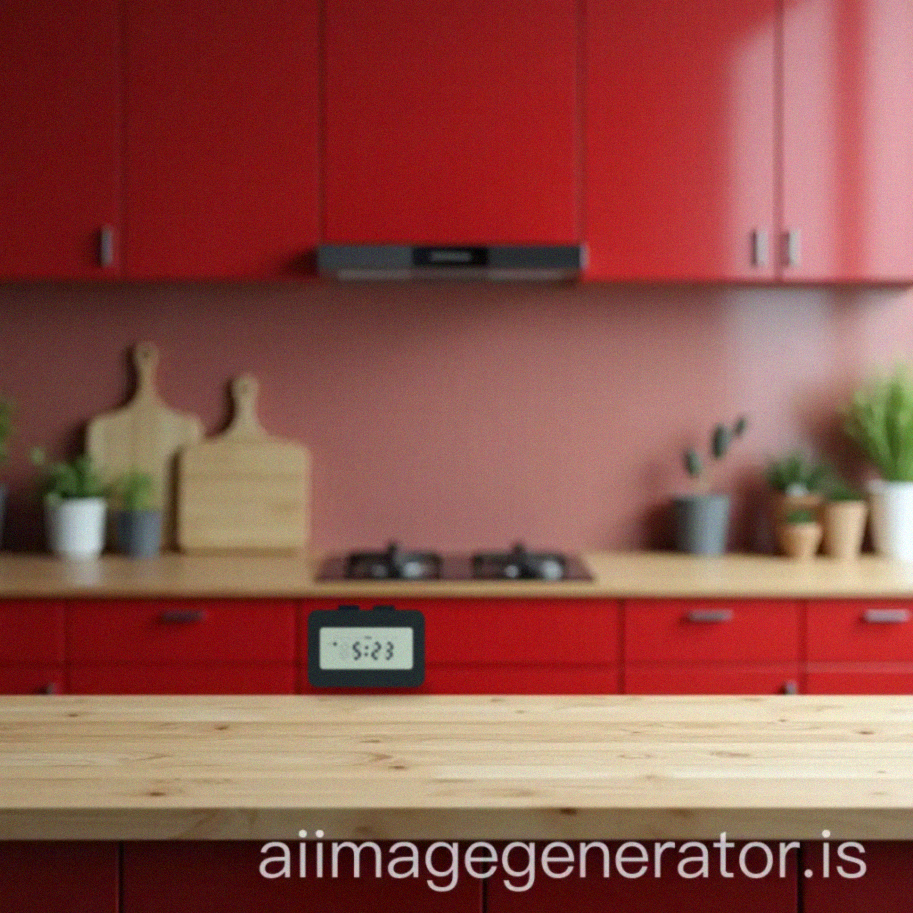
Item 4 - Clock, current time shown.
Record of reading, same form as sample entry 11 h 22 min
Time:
5 h 23 min
